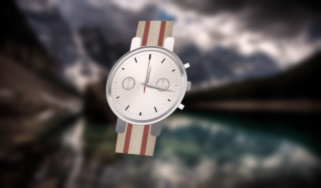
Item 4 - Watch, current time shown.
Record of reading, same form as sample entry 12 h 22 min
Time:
12 h 17 min
